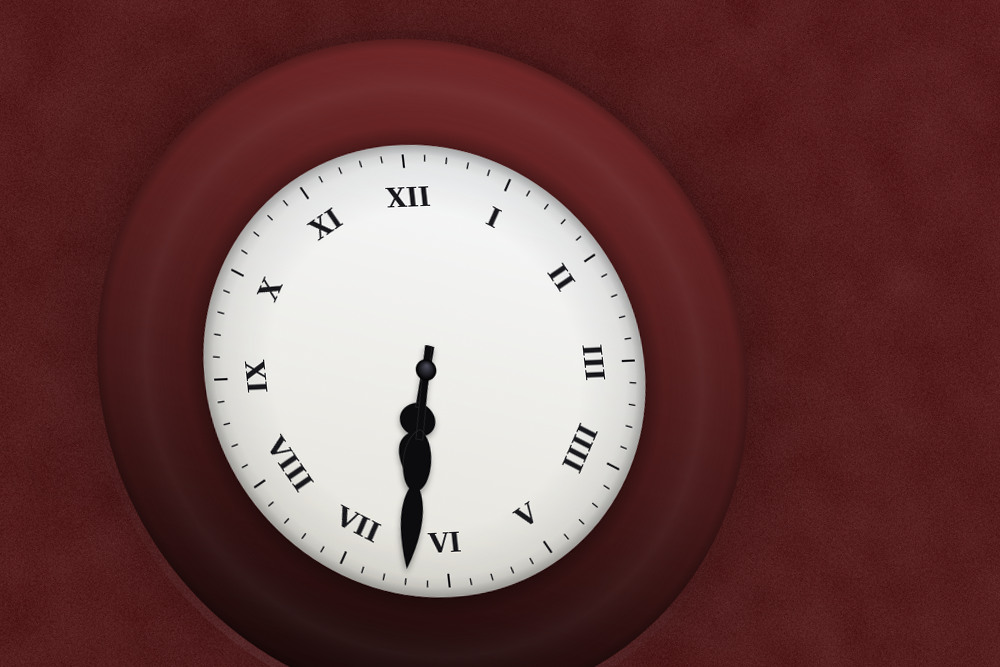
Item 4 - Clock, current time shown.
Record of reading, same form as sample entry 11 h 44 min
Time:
6 h 32 min
